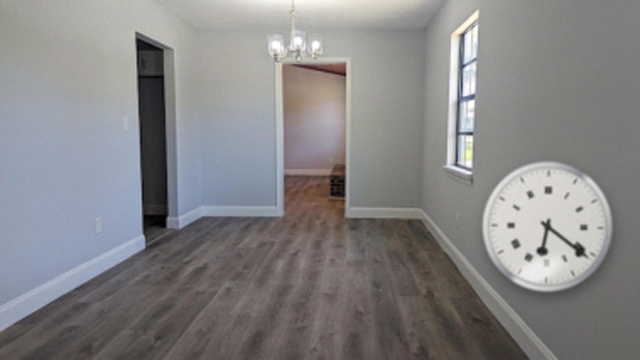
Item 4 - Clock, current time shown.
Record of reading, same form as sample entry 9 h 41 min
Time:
6 h 21 min
